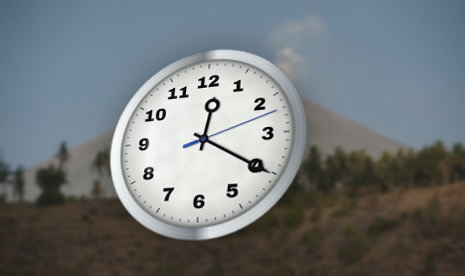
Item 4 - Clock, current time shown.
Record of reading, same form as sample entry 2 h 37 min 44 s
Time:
12 h 20 min 12 s
